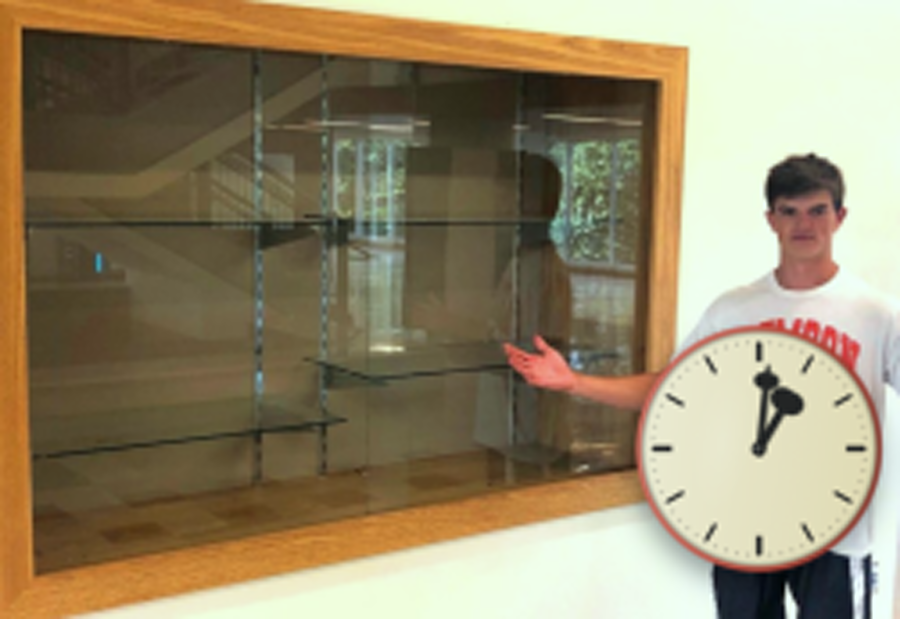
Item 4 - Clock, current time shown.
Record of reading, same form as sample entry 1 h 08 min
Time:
1 h 01 min
